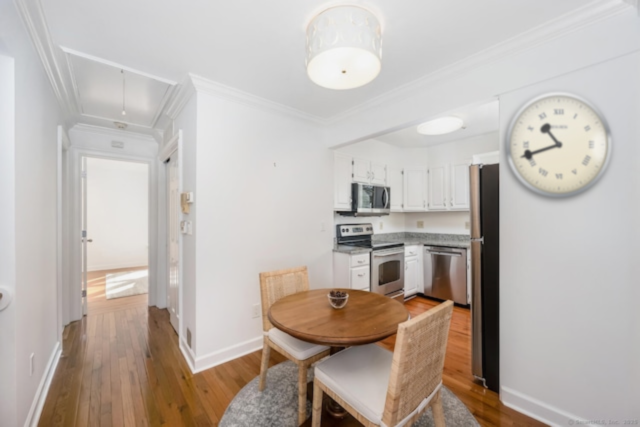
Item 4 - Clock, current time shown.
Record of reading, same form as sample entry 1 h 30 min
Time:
10 h 42 min
